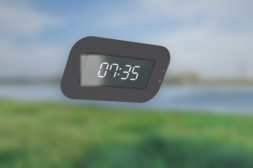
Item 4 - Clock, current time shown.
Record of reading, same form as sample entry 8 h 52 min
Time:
7 h 35 min
